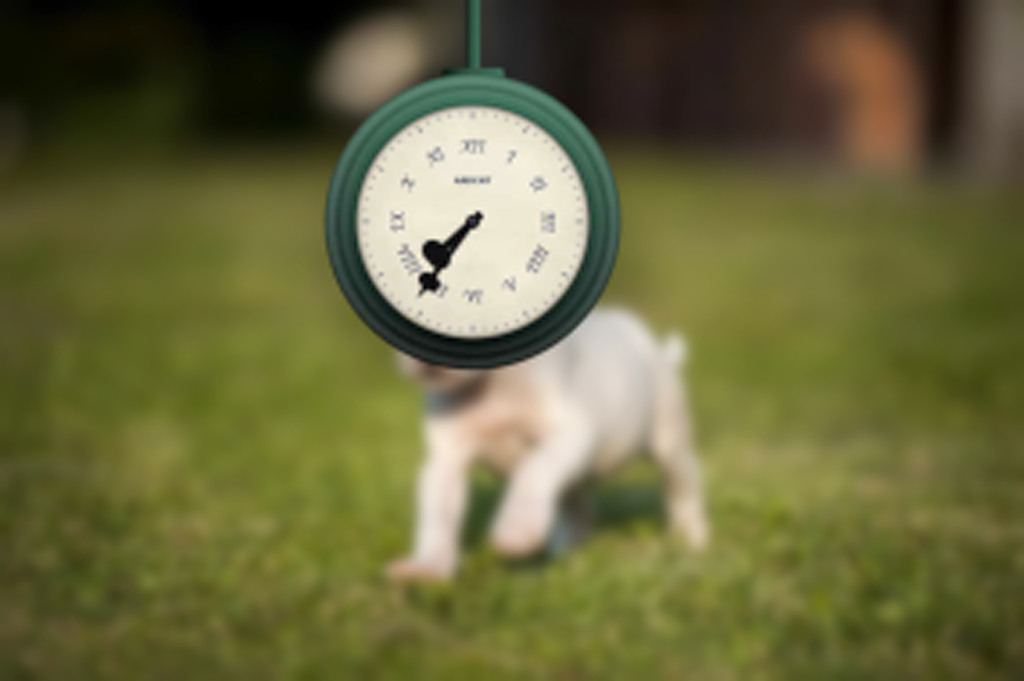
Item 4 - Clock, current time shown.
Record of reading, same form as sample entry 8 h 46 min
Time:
7 h 36 min
